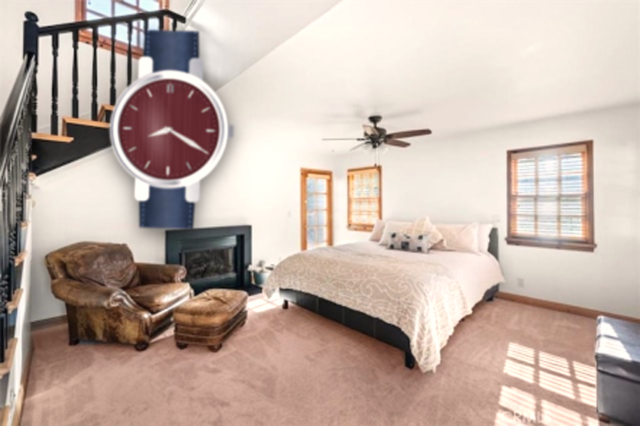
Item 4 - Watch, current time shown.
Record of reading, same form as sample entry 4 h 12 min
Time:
8 h 20 min
